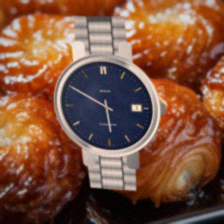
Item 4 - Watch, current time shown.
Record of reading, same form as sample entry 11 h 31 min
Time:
5 h 50 min
